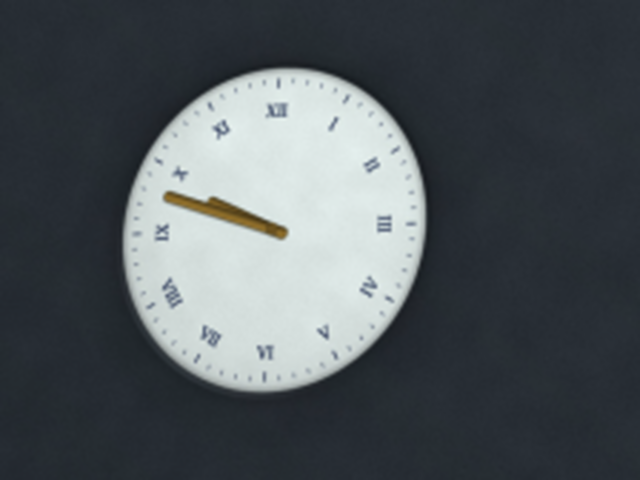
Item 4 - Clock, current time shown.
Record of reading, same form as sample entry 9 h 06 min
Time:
9 h 48 min
